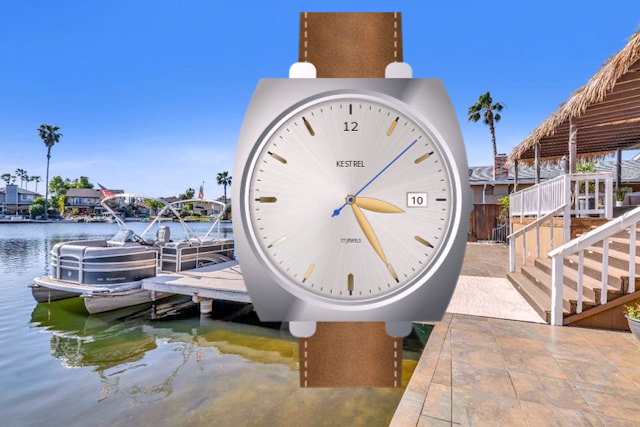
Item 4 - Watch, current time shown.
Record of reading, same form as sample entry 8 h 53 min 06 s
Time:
3 h 25 min 08 s
